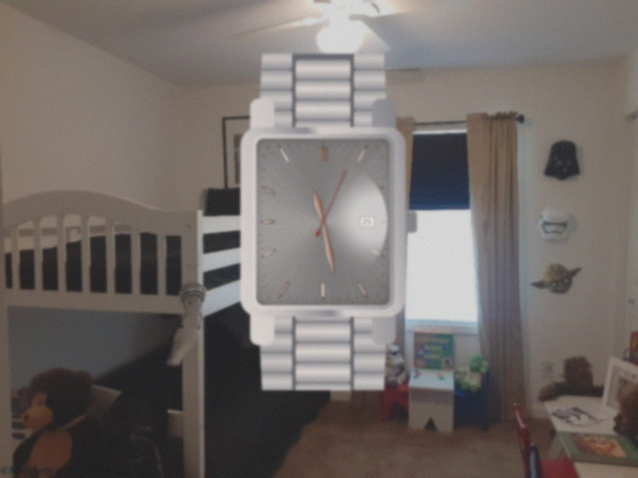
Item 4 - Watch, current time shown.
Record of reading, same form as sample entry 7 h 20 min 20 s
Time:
11 h 28 min 04 s
